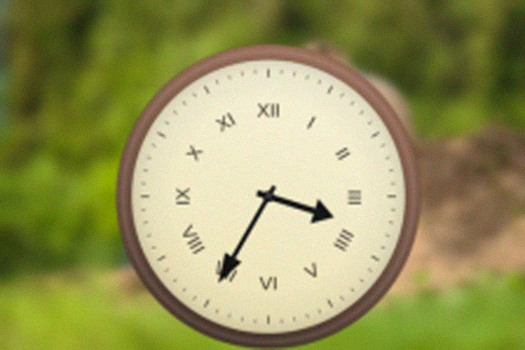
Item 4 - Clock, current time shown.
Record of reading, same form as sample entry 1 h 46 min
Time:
3 h 35 min
